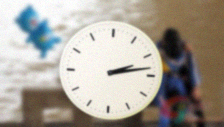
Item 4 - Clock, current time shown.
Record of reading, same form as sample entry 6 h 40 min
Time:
2 h 13 min
